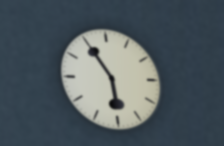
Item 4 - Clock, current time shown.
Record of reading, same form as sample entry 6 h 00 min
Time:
5 h 55 min
